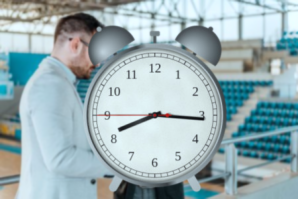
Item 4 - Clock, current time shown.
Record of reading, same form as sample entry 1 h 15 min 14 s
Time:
8 h 15 min 45 s
